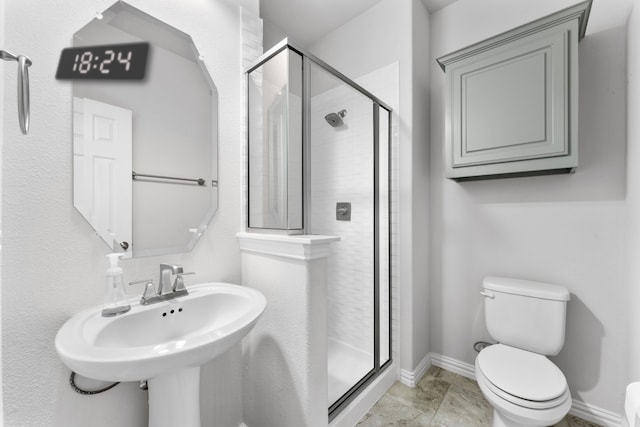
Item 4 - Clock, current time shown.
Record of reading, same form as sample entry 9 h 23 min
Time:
18 h 24 min
